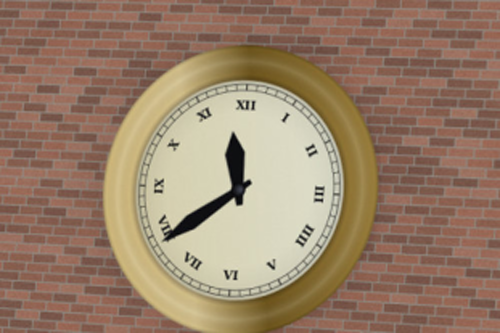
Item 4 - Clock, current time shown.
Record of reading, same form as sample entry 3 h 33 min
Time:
11 h 39 min
